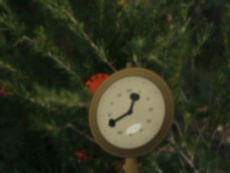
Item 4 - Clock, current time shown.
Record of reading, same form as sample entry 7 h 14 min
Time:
12 h 41 min
